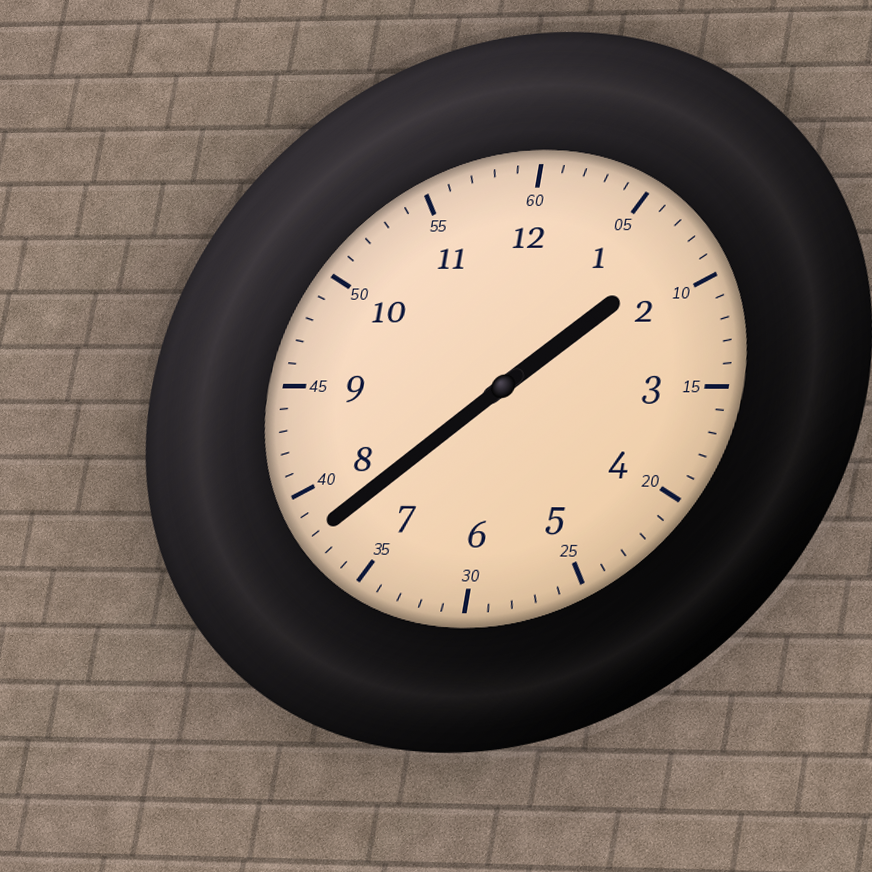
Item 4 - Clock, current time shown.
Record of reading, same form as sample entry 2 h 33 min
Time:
1 h 38 min
